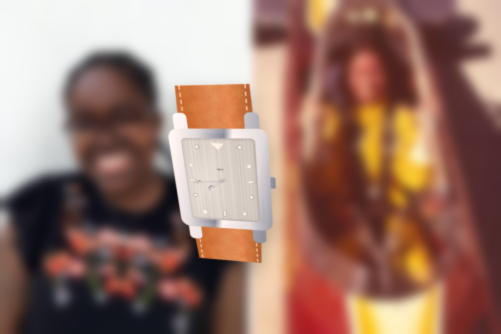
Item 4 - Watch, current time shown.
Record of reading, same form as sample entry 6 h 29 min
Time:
7 h 44 min
